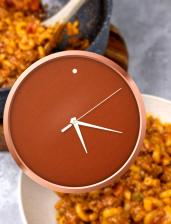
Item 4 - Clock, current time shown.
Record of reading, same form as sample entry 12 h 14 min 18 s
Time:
5 h 17 min 09 s
